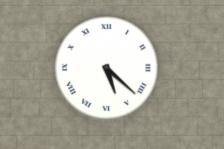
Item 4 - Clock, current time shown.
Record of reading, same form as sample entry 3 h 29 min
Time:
5 h 22 min
